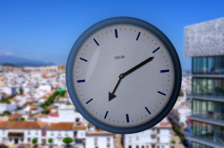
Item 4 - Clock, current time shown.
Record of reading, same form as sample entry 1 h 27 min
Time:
7 h 11 min
